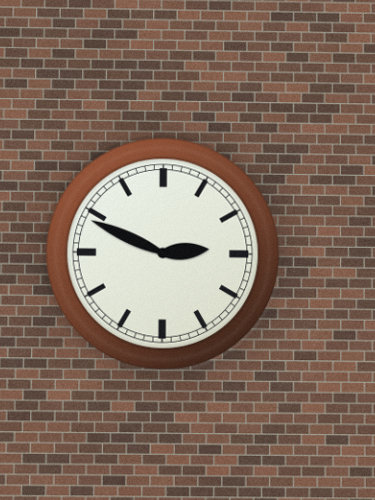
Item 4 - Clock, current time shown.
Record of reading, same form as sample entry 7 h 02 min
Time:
2 h 49 min
